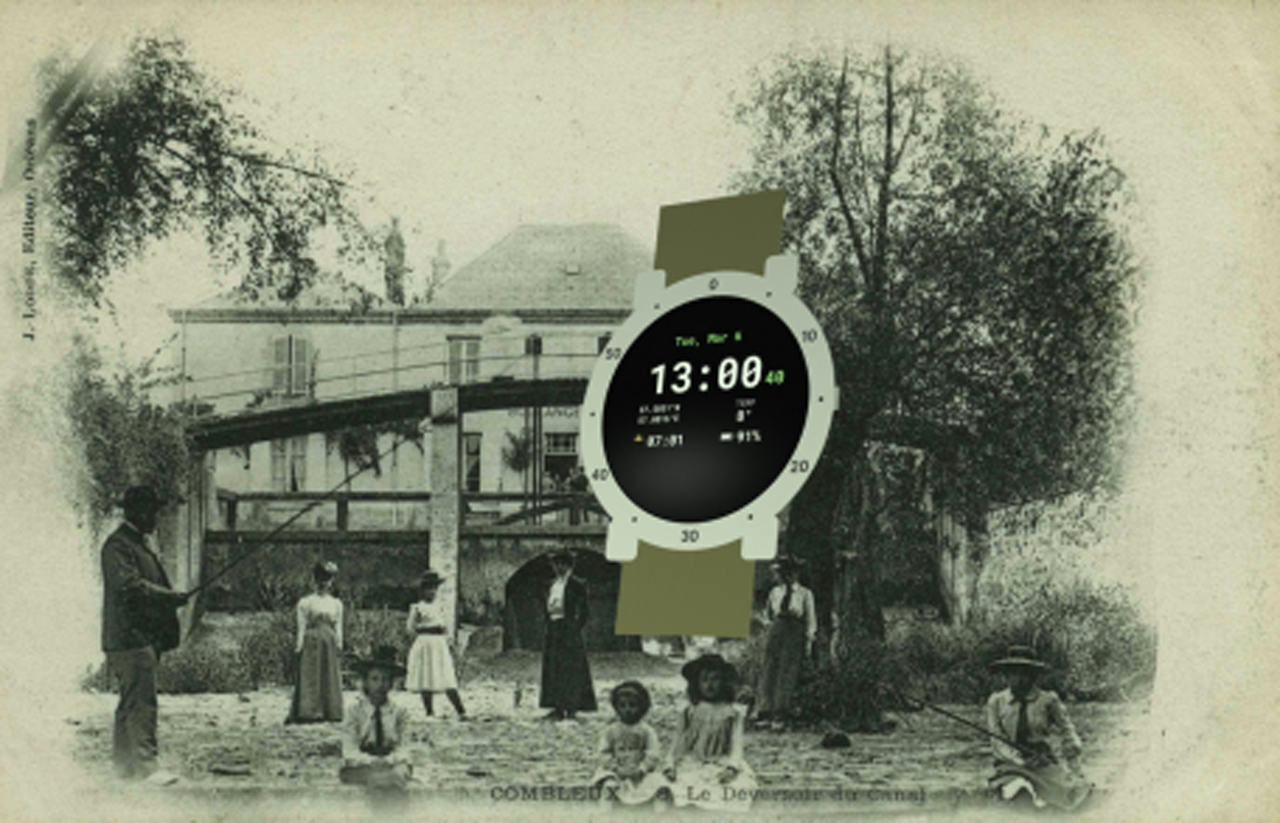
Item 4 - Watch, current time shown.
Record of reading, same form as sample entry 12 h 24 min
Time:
13 h 00 min
